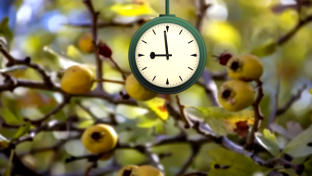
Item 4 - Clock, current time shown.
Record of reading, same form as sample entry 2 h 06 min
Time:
8 h 59 min
